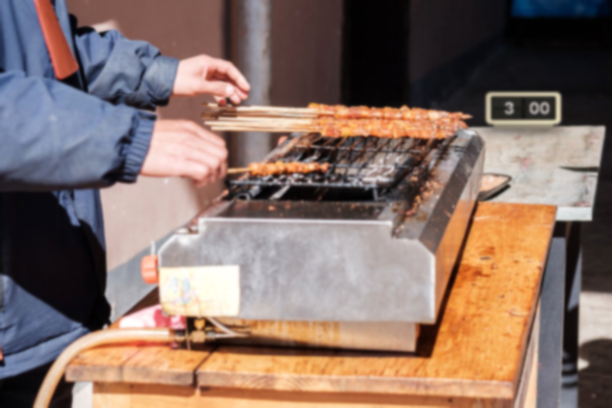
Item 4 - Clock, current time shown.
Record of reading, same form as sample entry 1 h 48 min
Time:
3 h 00 min
